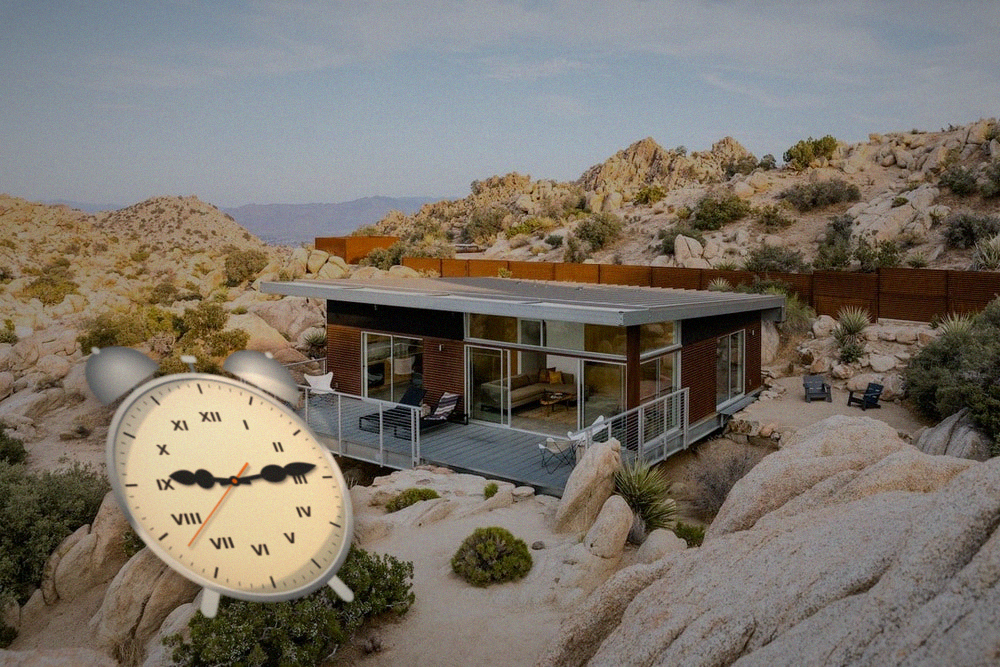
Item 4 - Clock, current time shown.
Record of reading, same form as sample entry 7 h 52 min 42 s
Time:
9 h 13 min 38 s
